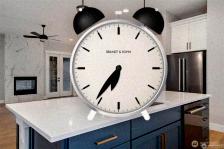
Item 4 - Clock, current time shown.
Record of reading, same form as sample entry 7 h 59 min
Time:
6 h 36 min
